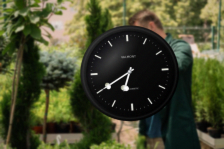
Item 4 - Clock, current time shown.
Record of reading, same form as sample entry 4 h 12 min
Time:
6 h 40 min
